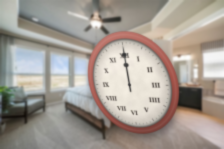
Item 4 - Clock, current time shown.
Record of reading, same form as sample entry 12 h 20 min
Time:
12 h 00 min
